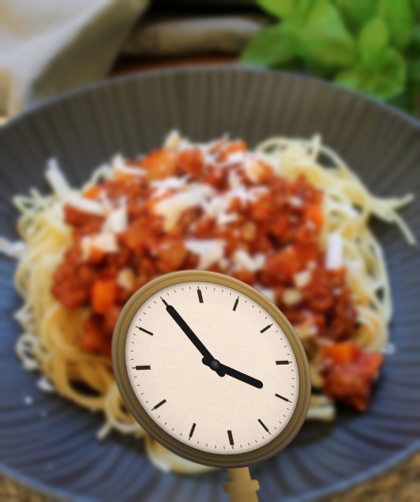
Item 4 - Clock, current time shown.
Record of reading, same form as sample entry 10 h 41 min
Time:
3 h 55 min
